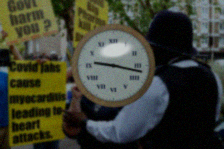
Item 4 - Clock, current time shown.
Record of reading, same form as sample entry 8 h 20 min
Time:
9 h 17 min
